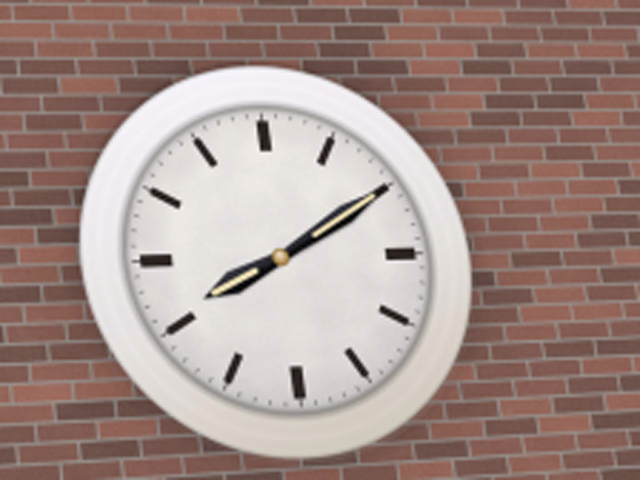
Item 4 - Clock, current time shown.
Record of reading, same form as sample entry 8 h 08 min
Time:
8 h 10 min
